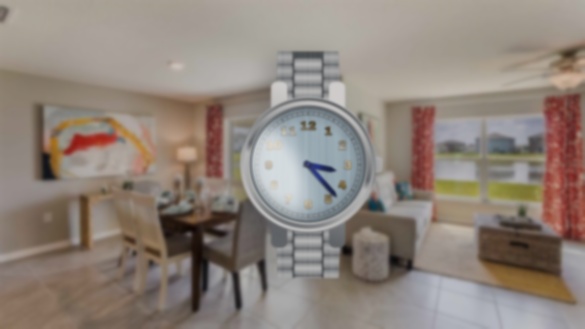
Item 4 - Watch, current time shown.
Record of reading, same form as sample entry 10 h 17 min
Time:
3 h 23 min
